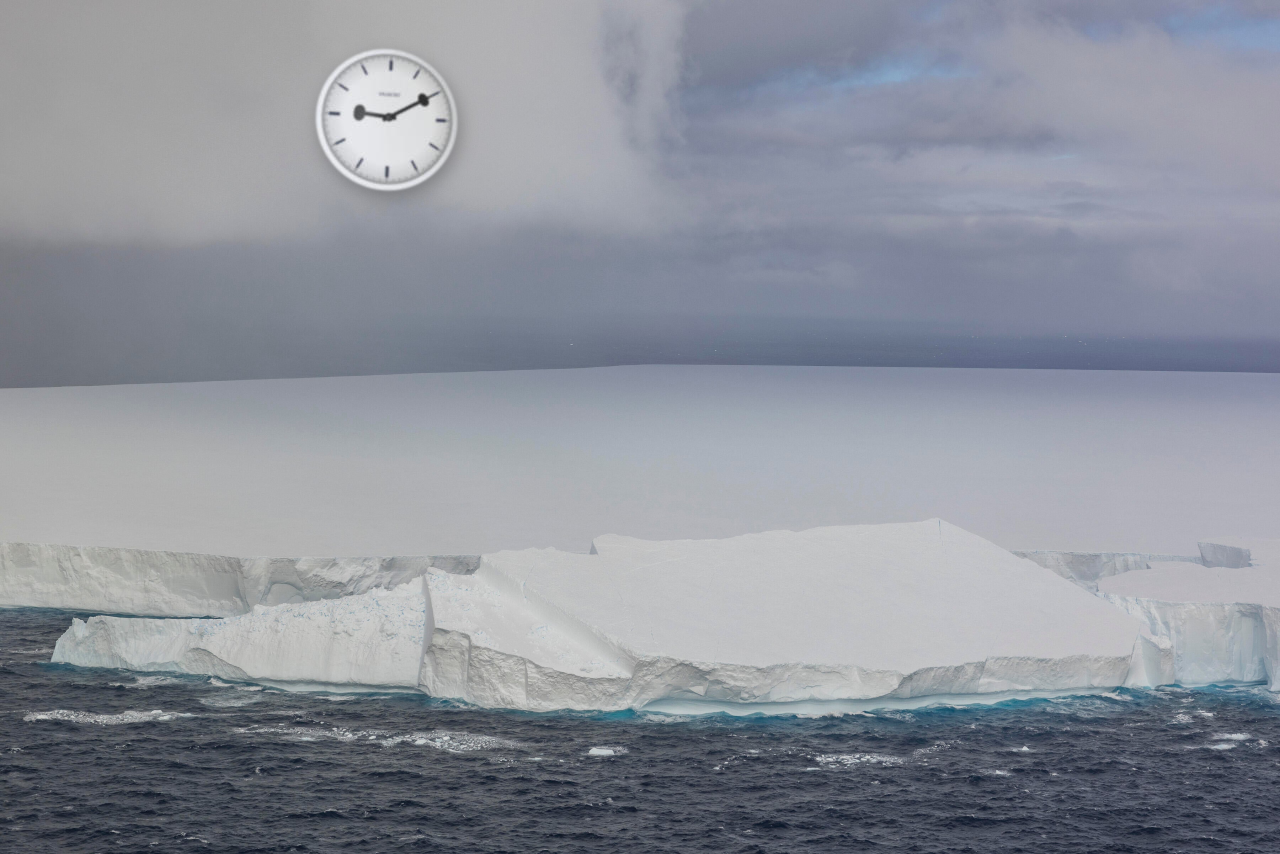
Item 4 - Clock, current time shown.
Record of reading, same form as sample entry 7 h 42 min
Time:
9 h 10 min
